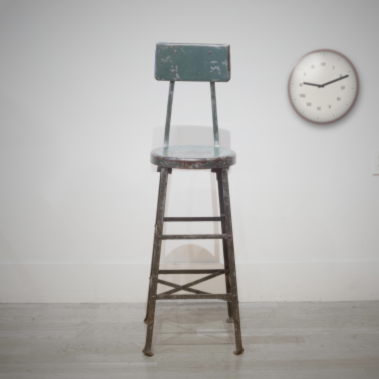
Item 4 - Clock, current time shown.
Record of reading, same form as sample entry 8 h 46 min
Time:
9 h 11 min
